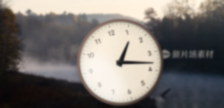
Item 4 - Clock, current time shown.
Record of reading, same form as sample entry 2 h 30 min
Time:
1 h 18 min
